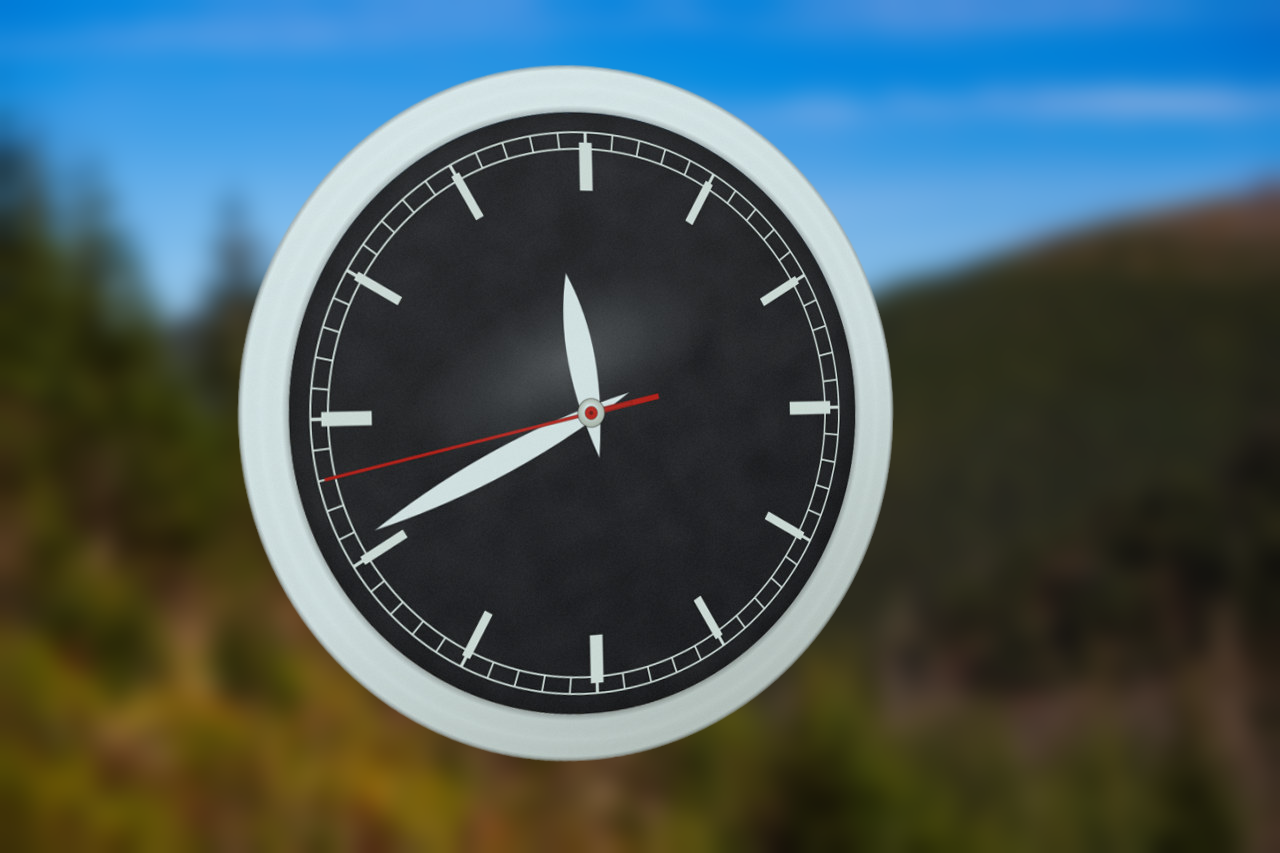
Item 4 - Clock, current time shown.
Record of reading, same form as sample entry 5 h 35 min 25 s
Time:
11 h 40 min 43 s
